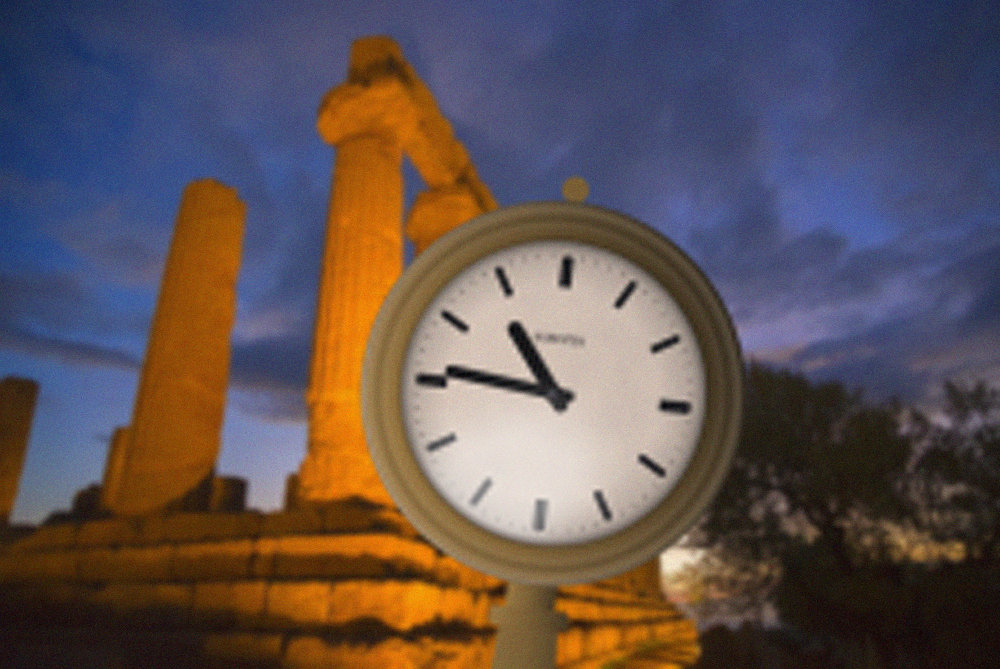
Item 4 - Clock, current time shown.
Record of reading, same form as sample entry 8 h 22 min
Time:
10 h 46 min
